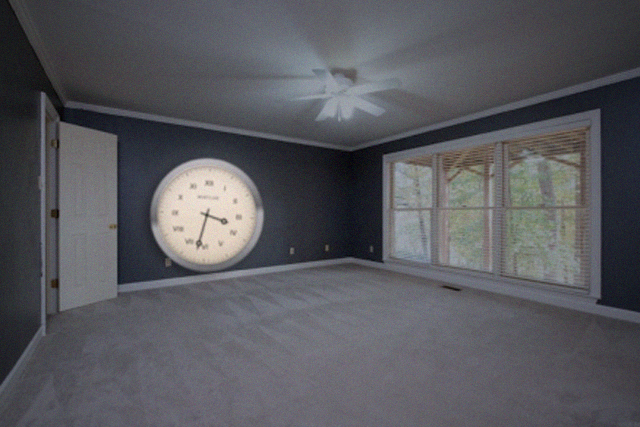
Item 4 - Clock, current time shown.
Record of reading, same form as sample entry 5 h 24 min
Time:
3 h 32 min
